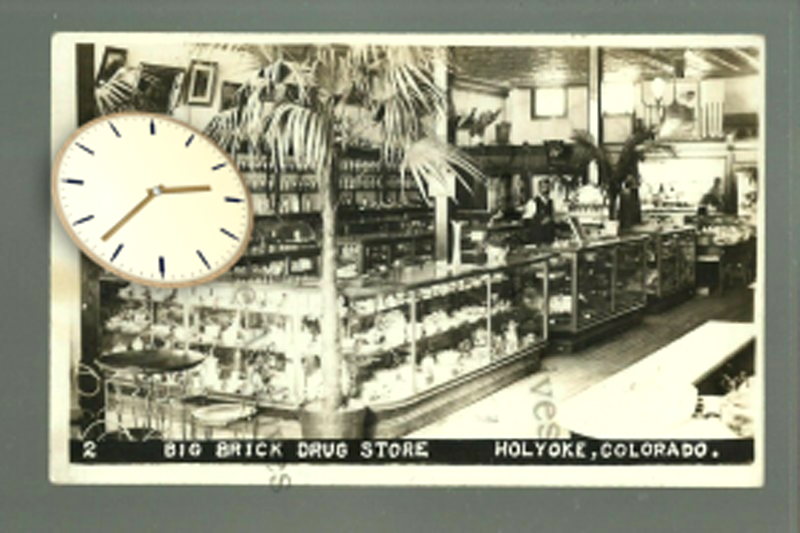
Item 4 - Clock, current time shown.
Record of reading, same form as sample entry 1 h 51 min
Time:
2 h 37 min
